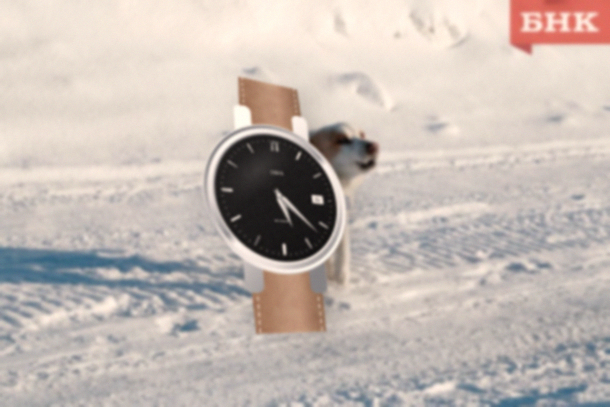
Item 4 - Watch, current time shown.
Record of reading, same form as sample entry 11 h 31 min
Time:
5 h 22 min
